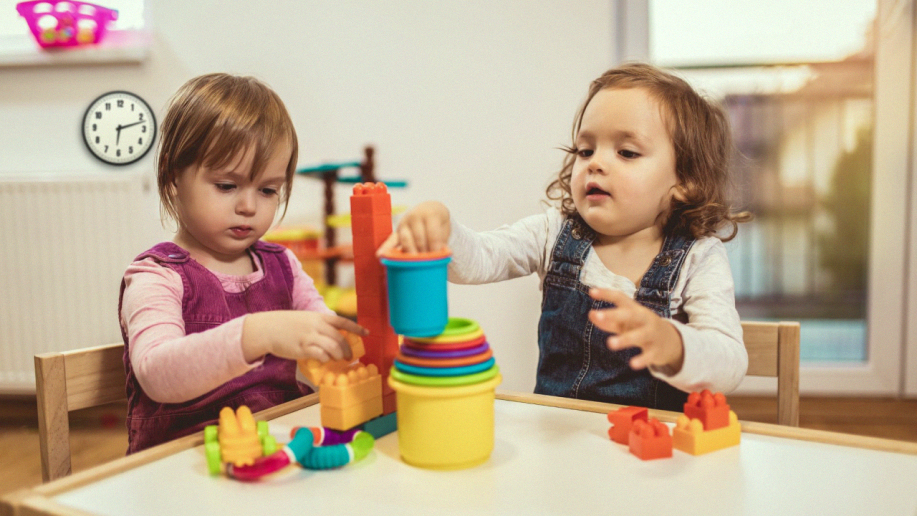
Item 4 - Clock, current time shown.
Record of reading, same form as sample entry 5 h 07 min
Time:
6 h 12 min
